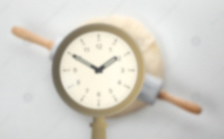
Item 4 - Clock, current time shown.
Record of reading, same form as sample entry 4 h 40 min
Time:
1 h 50 min
